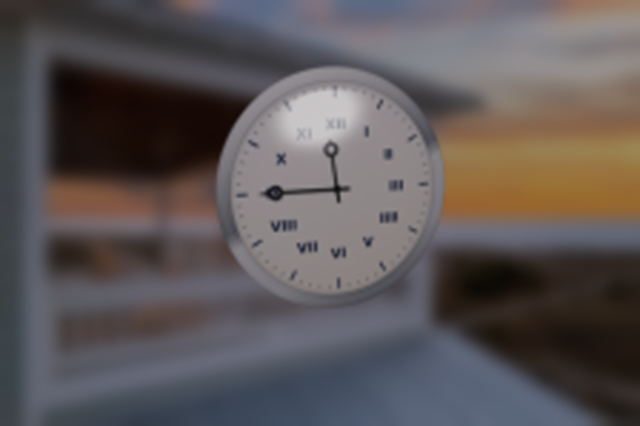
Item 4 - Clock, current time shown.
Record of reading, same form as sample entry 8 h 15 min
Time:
11 h 45 min
